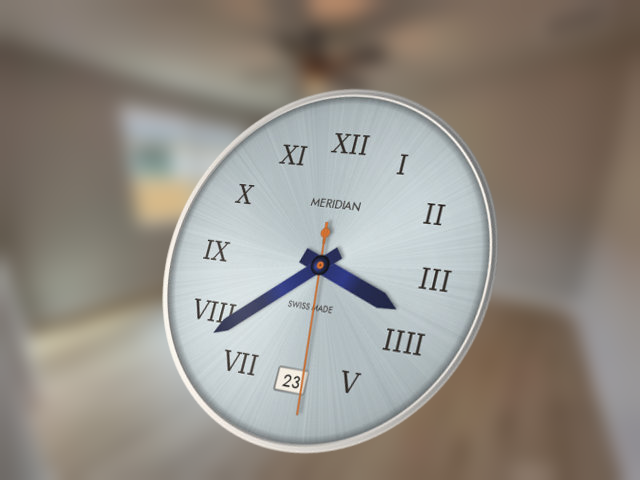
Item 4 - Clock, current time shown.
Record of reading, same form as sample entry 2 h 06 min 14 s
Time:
3 h 38 min 29 s
